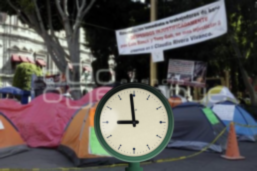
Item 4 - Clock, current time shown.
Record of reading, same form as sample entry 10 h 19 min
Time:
8 h 59 min
